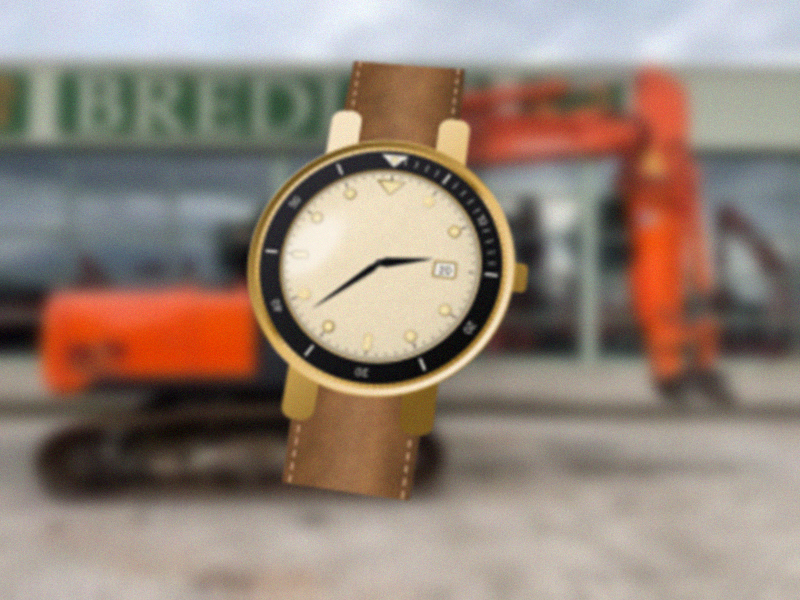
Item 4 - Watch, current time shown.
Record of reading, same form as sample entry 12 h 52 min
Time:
2 h 38 min
